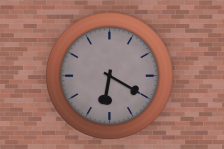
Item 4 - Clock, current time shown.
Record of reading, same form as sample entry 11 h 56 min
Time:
6 h 20 min
